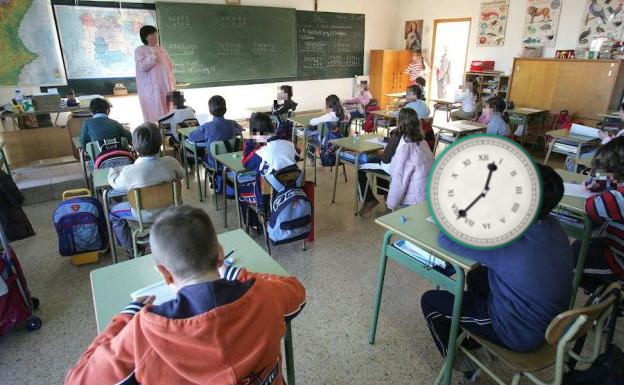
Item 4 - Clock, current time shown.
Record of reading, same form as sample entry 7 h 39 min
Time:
12 h 38 min
